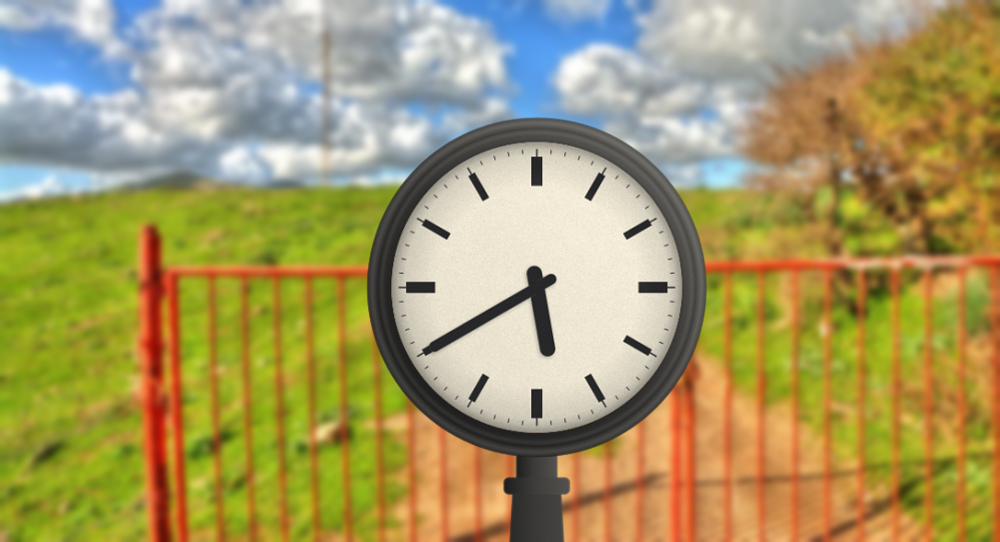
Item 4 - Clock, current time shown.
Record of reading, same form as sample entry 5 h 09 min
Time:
5 h 40 min
